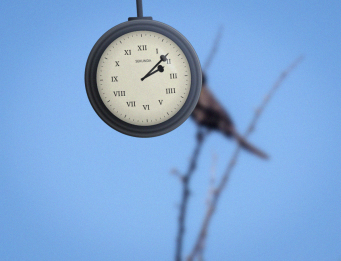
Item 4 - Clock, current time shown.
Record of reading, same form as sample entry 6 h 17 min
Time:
2 h 08 min
